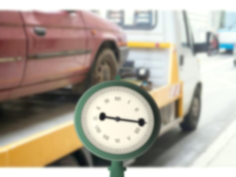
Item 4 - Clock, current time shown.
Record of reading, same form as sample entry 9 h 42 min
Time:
9 h 16 min
